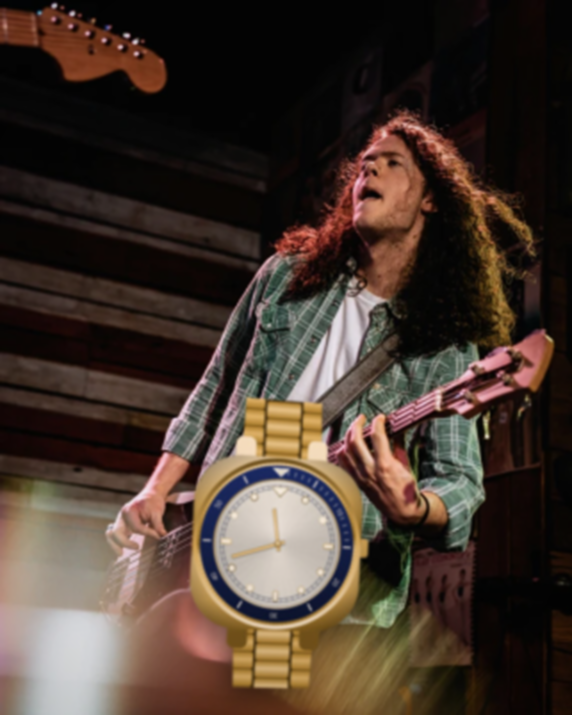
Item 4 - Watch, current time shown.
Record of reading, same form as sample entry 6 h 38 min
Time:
11 h 42 min
